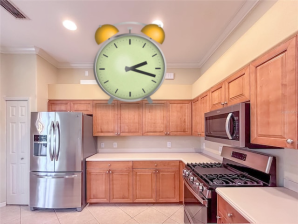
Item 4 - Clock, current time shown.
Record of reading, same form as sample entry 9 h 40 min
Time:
2 h 18 min
